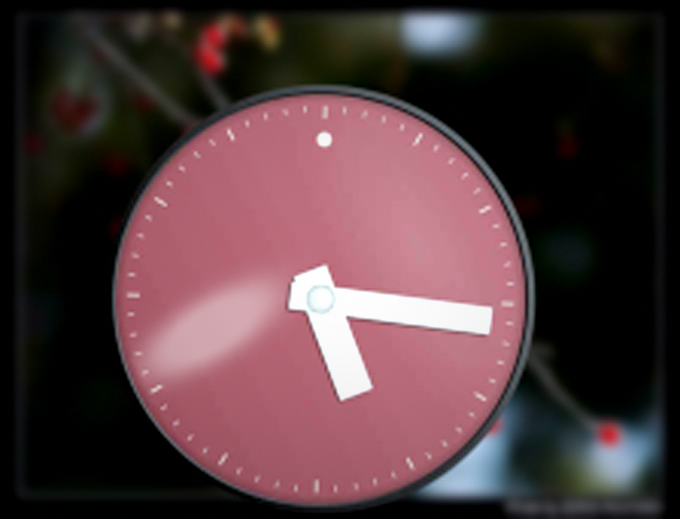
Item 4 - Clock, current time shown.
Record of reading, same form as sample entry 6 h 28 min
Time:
5 h 16 min
